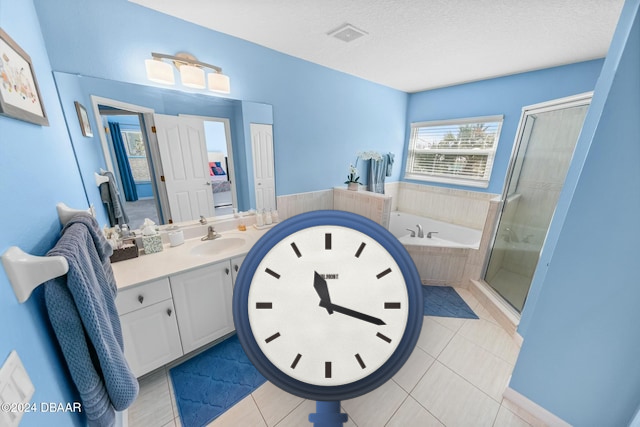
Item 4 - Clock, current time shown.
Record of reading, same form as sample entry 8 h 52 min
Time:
11 h 18 min
